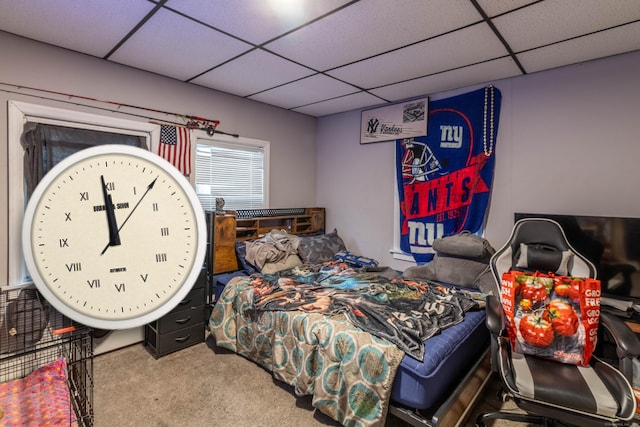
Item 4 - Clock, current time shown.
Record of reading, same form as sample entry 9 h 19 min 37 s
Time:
11 h 59 min 07 s
